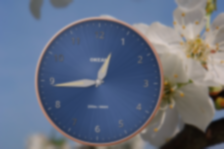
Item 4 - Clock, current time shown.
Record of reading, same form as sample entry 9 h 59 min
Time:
12 h 44 min
